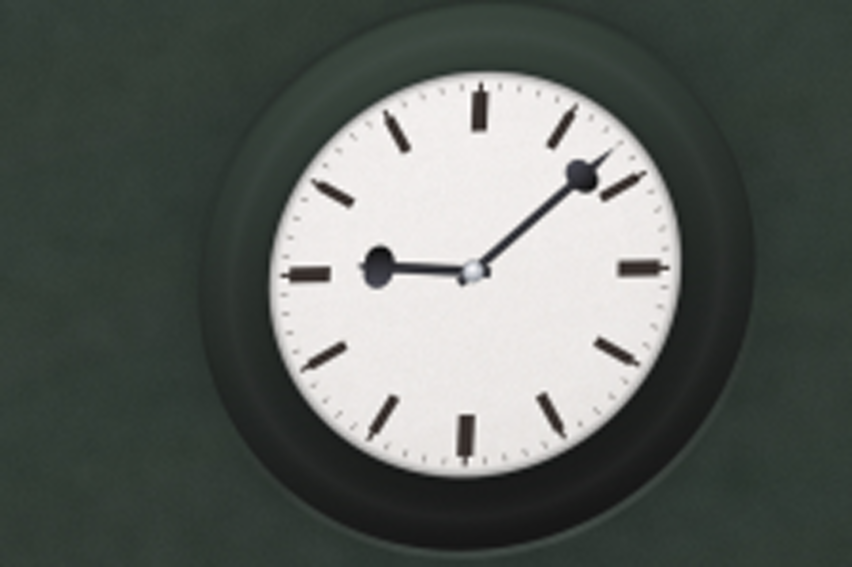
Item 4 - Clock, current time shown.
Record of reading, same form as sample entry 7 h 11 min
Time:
9 h 08 min
